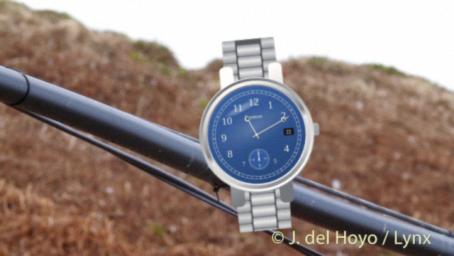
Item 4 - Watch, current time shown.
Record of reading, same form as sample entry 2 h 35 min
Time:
11 h 11 min
